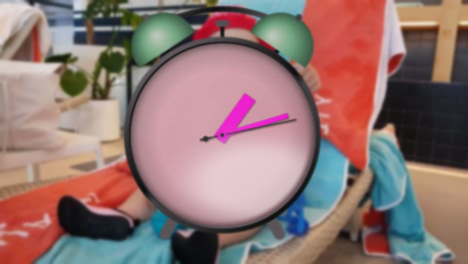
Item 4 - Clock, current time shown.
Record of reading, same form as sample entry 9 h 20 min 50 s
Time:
1 h 12 min 13 s
